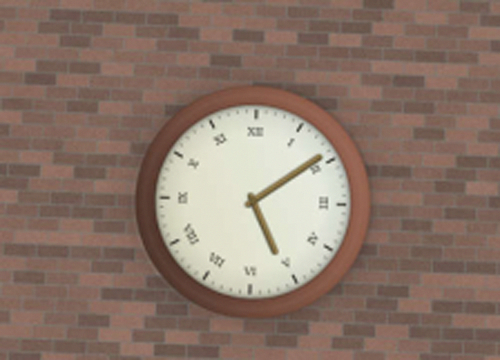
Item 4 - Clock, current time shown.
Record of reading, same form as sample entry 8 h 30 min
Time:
5 h 09 min
